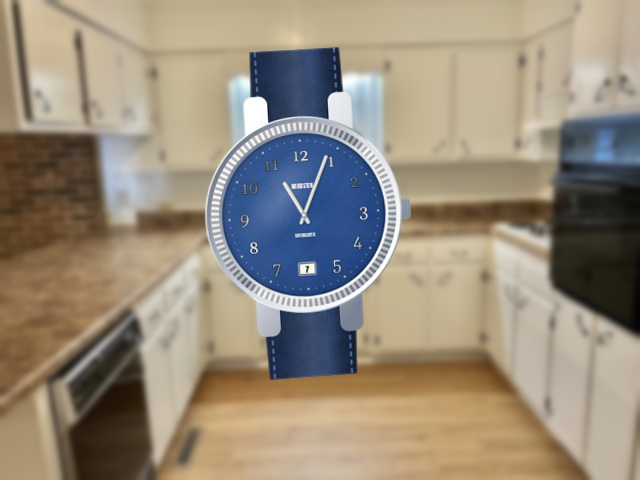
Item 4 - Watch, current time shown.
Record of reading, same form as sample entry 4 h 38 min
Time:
11 h 04 min
